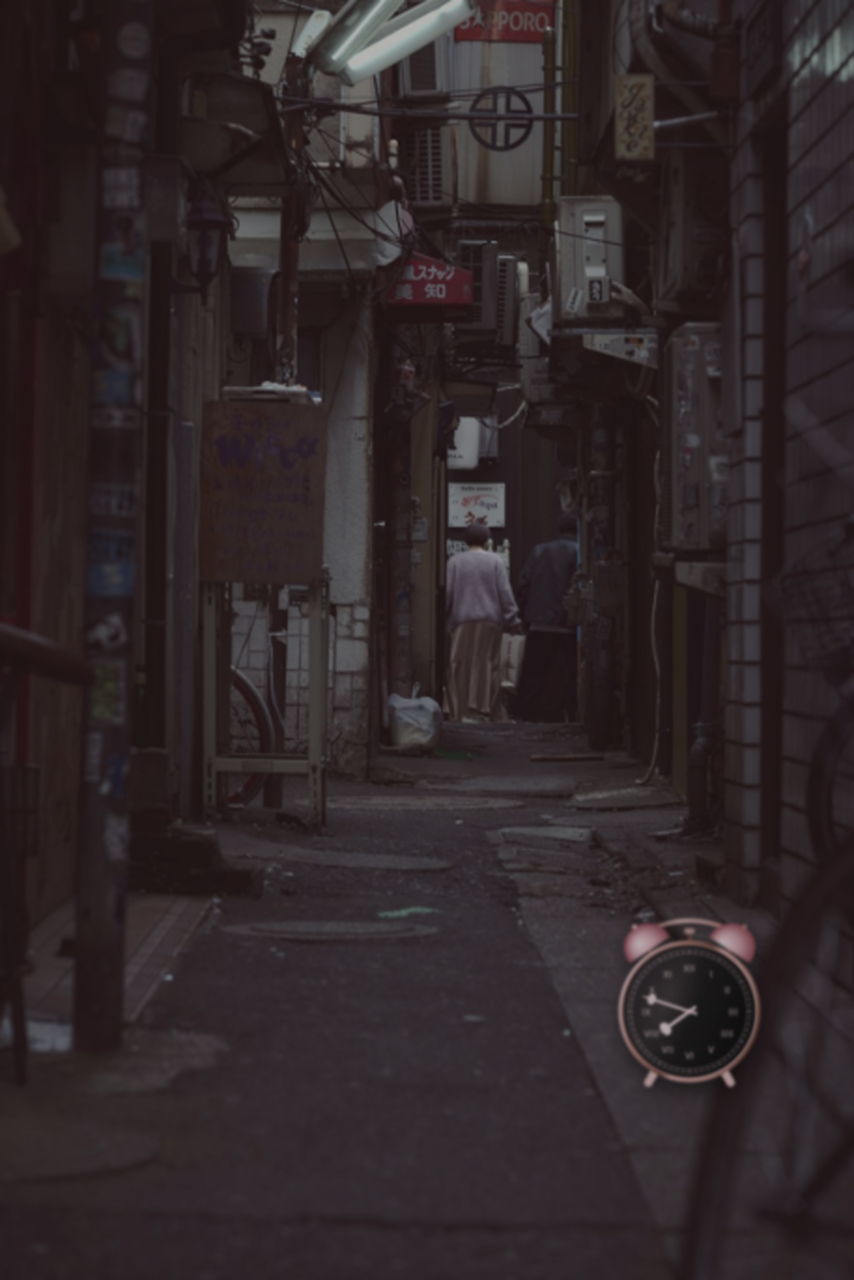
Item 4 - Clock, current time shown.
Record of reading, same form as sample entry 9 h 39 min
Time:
7 h 48 min
